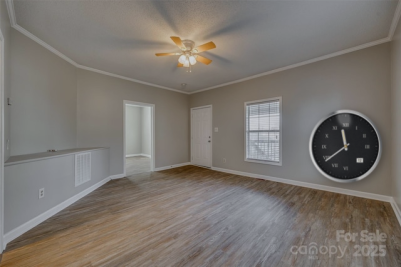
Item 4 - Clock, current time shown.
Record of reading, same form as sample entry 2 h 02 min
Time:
11 h 39 min
